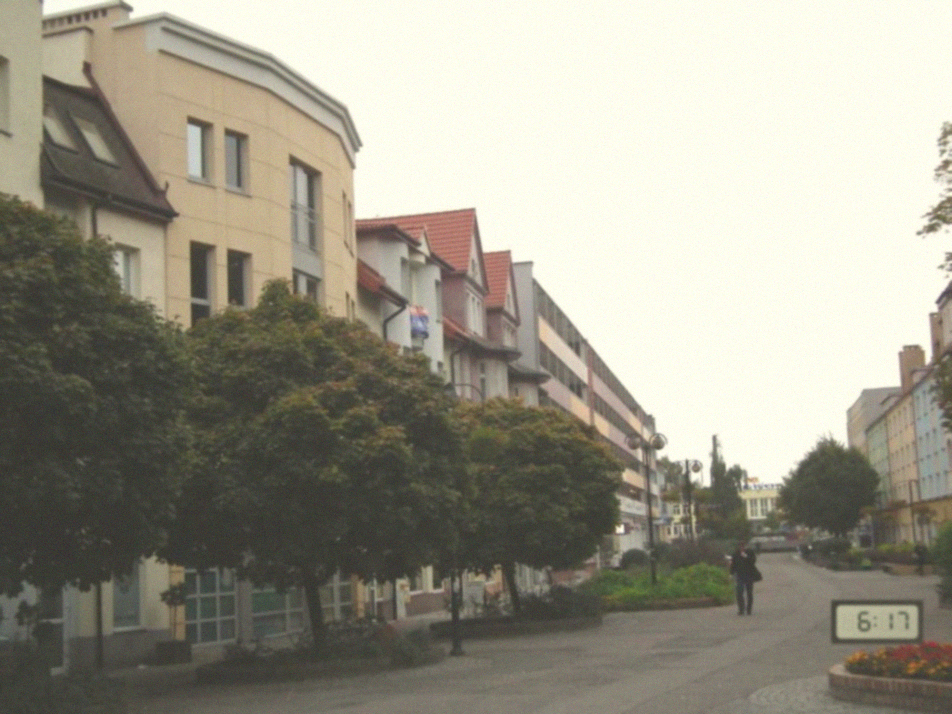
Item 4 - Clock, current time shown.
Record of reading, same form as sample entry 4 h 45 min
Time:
6 h 17 min
